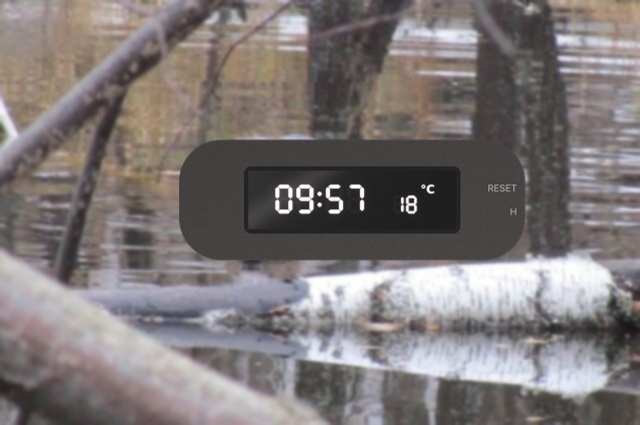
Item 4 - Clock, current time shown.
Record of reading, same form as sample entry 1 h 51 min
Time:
9 h 57 min
